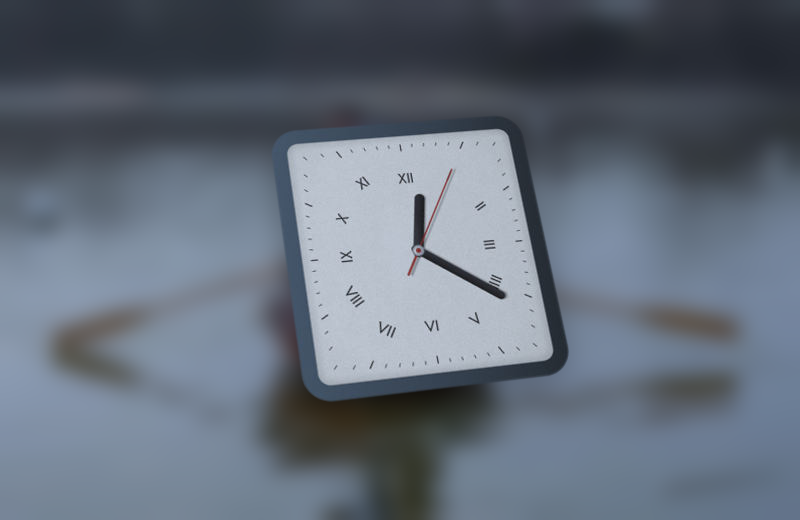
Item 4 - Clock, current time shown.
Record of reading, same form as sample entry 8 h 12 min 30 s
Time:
12 h 21 min 05 s
